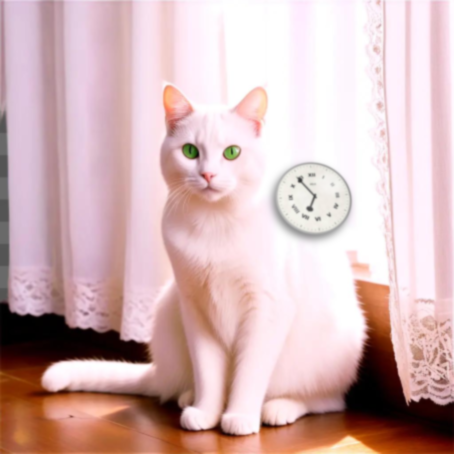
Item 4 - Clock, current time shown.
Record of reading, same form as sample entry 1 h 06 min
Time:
6 h 54 min
